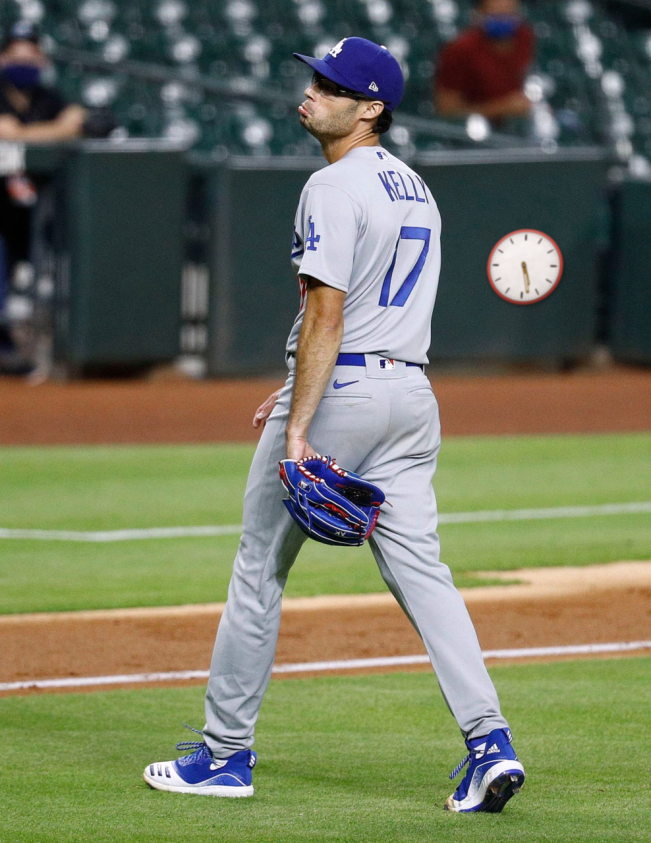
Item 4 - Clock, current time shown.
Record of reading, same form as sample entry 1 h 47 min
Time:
5 h 28 min
